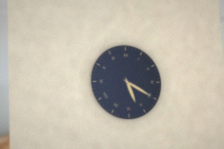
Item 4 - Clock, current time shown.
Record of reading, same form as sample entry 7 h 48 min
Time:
5 h 20 min
